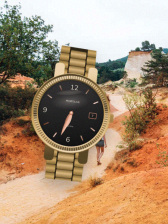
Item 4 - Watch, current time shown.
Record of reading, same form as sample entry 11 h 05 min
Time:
6 h 33 min
